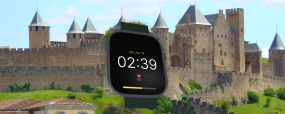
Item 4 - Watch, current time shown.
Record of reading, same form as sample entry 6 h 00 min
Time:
2 h 39 min
